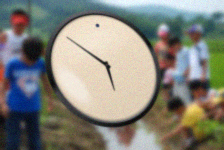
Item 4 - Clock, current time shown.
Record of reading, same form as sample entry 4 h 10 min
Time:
5 h 52 min
